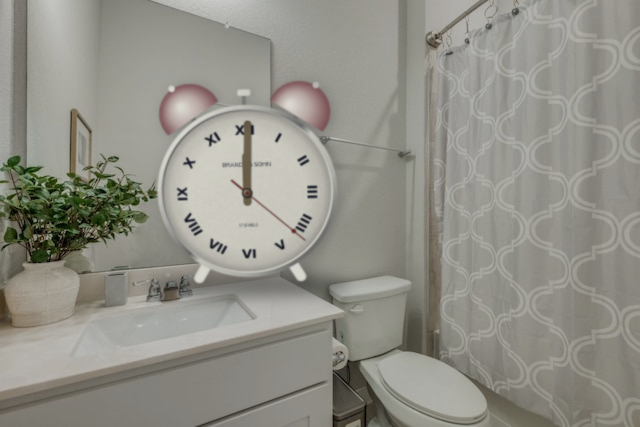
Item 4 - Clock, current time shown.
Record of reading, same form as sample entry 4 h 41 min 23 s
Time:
12 h 00 min 22 s
